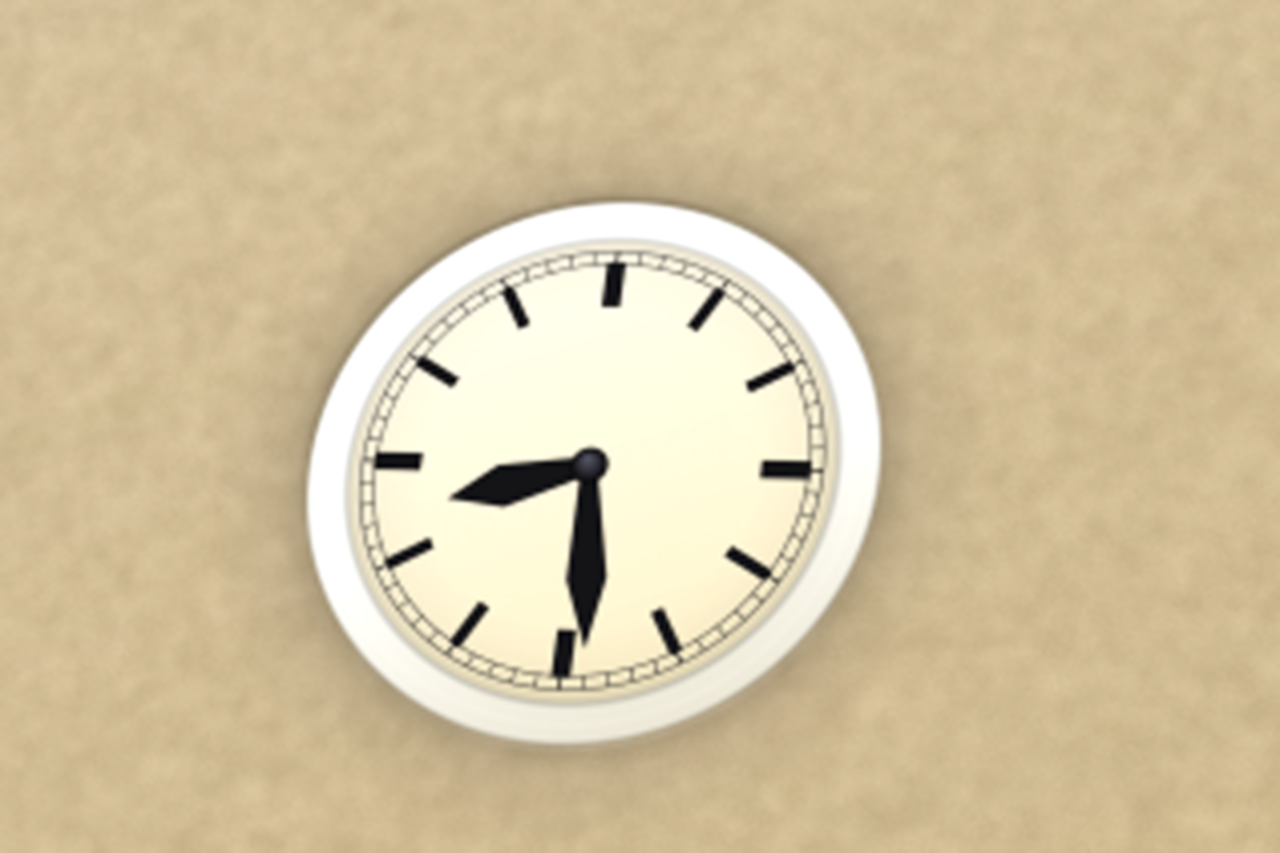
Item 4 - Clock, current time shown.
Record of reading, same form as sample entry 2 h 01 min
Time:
8 h 29 min
